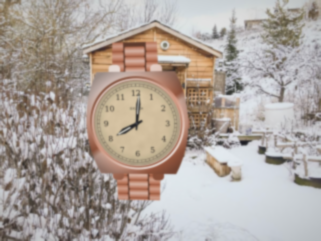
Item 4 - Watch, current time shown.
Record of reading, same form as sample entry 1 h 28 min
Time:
8 h 01 min
